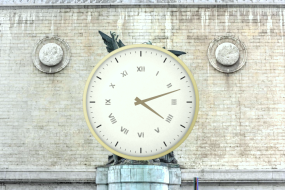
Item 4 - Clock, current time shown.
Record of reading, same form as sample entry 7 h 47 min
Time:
4 h 12 min
